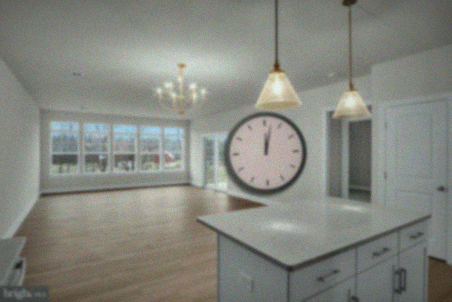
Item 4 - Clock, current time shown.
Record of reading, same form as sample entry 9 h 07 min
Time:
12 h 02 min
